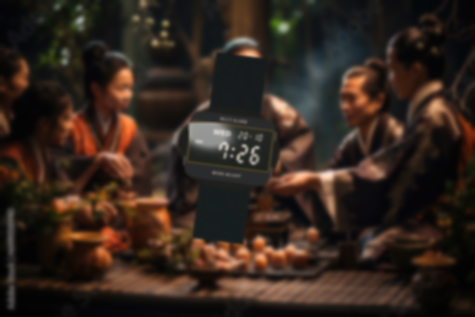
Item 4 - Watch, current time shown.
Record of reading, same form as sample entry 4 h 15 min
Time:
7 h 26 min
